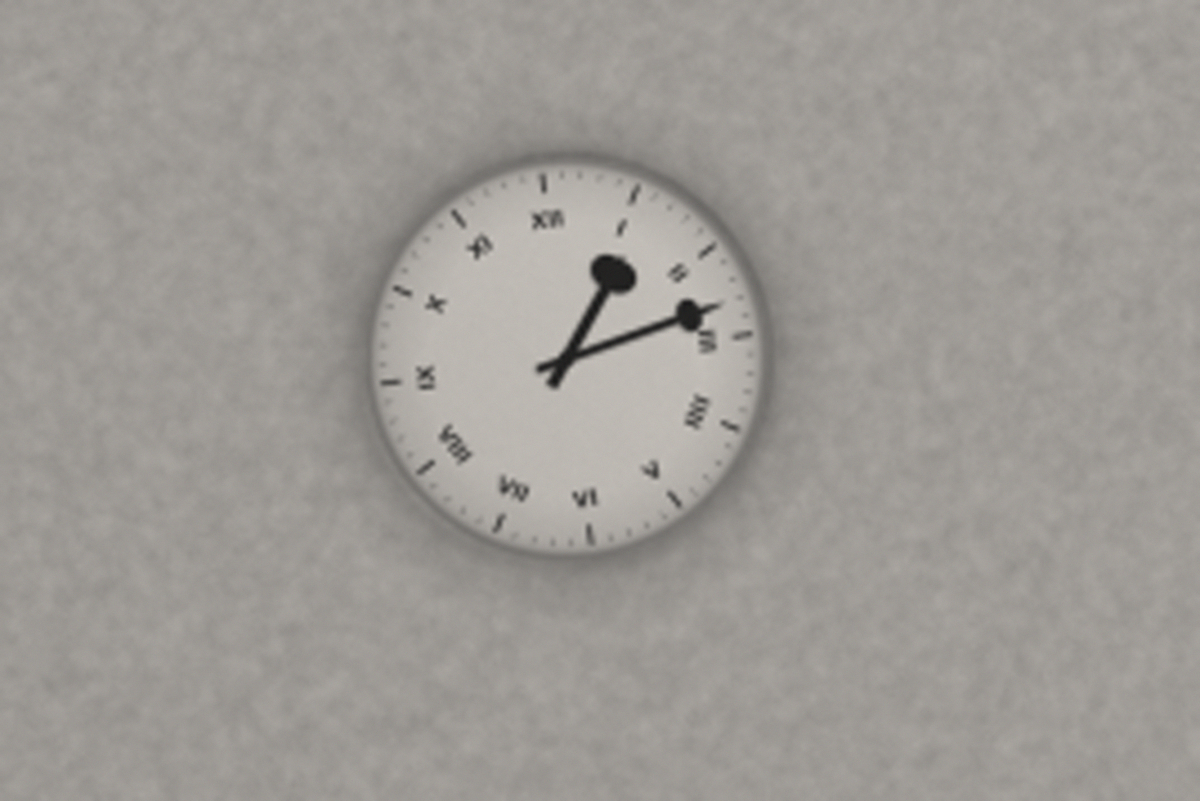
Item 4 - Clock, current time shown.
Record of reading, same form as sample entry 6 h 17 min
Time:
1 h 13 min
